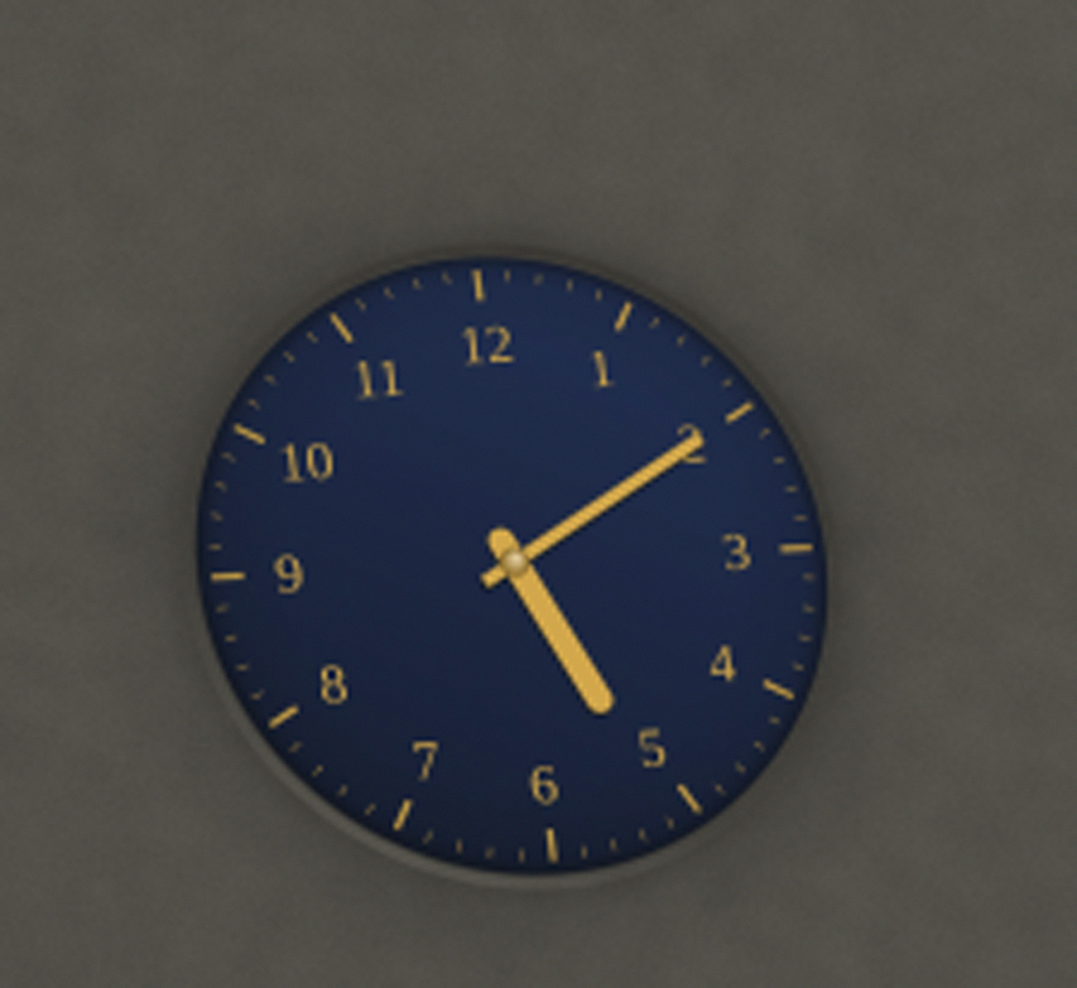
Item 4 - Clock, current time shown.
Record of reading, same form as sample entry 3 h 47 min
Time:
5 h 10 min
